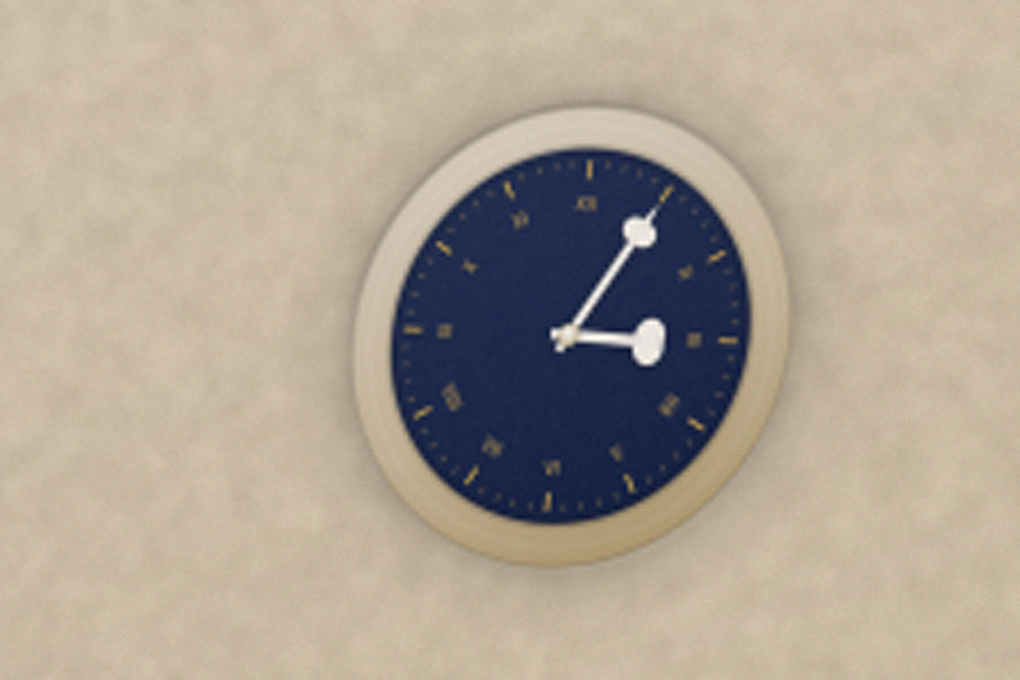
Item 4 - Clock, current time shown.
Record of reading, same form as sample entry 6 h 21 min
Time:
3 h 05 min
